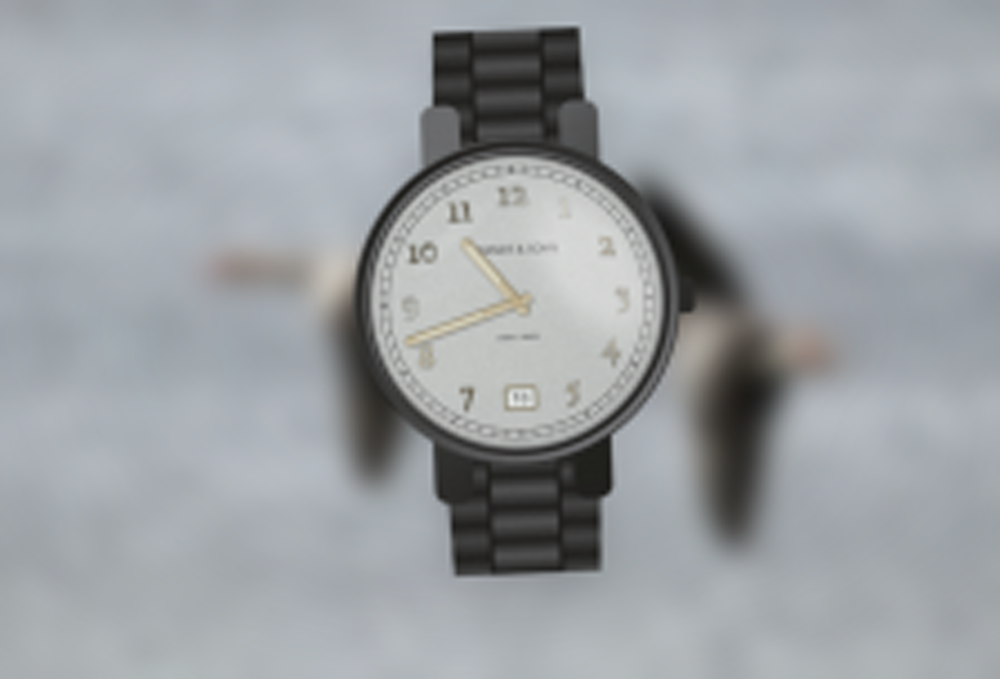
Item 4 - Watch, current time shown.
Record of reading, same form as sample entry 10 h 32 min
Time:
10 h 42 min
